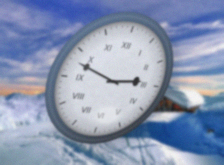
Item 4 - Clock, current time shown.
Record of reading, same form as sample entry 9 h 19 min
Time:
2 h 48 min
